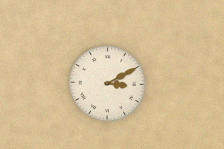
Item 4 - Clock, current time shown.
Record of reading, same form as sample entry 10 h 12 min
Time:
3 h 10 min
